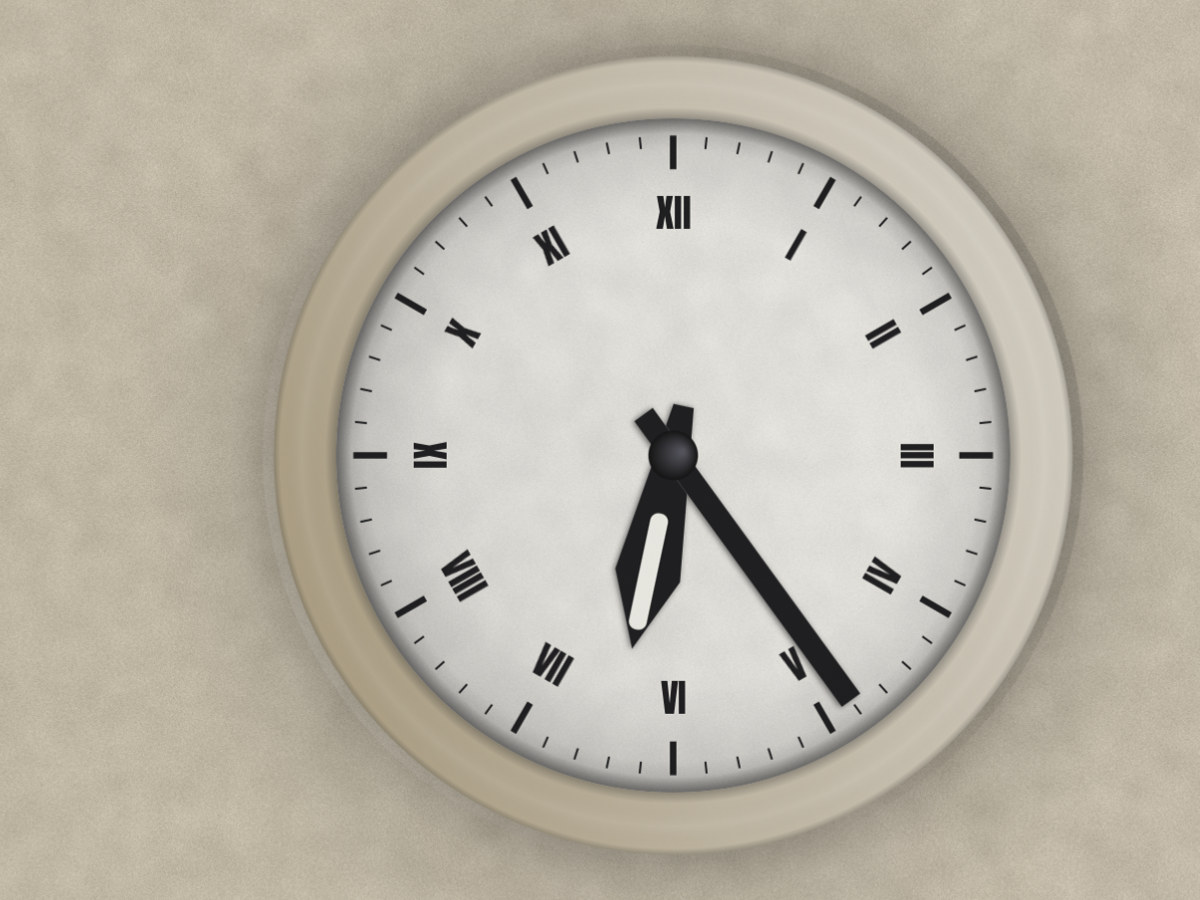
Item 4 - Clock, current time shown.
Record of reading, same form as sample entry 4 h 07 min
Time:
6 h 24 min
